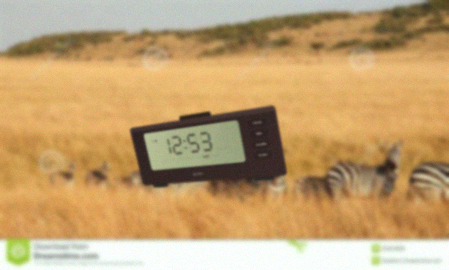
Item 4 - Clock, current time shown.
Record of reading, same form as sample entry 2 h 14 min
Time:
12 h 53 min
